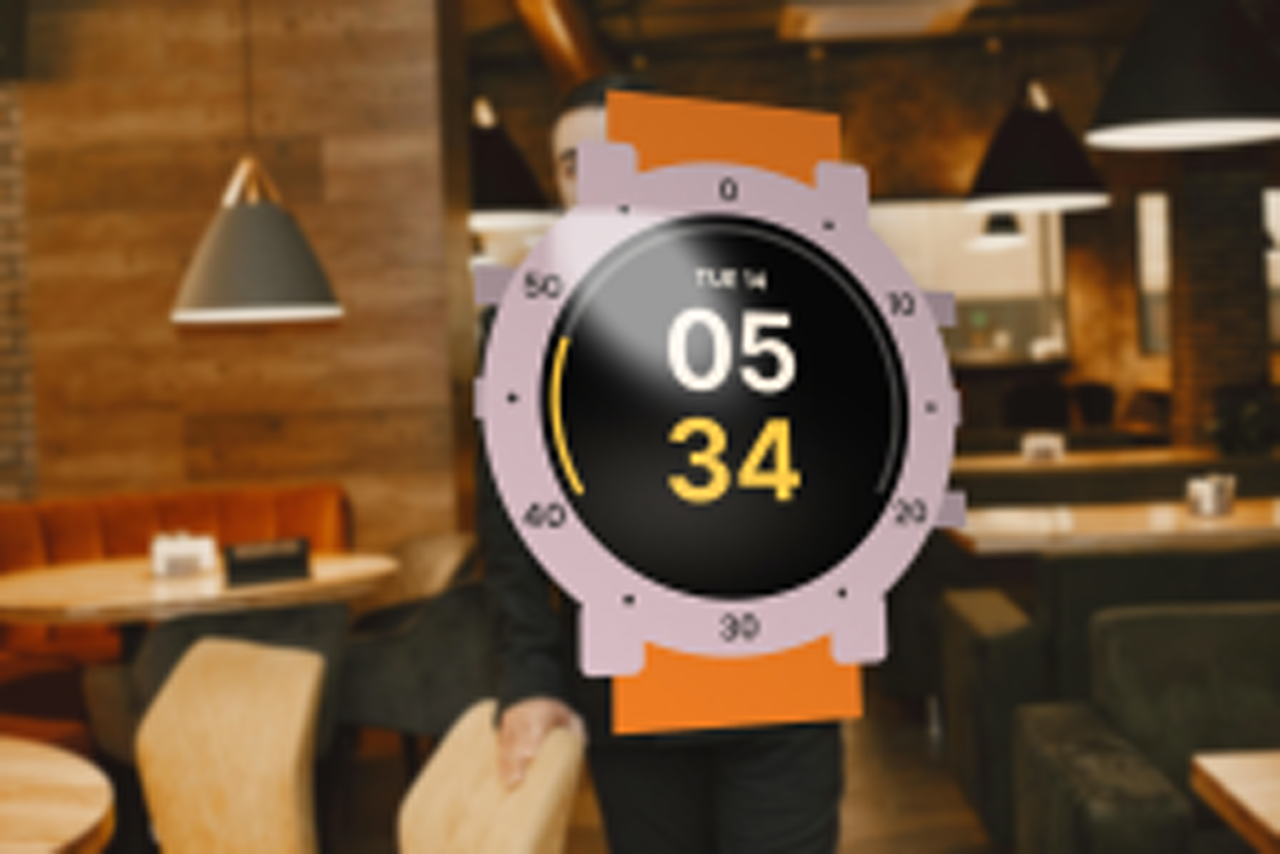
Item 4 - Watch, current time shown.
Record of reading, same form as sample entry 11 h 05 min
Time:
5 h 34 min
